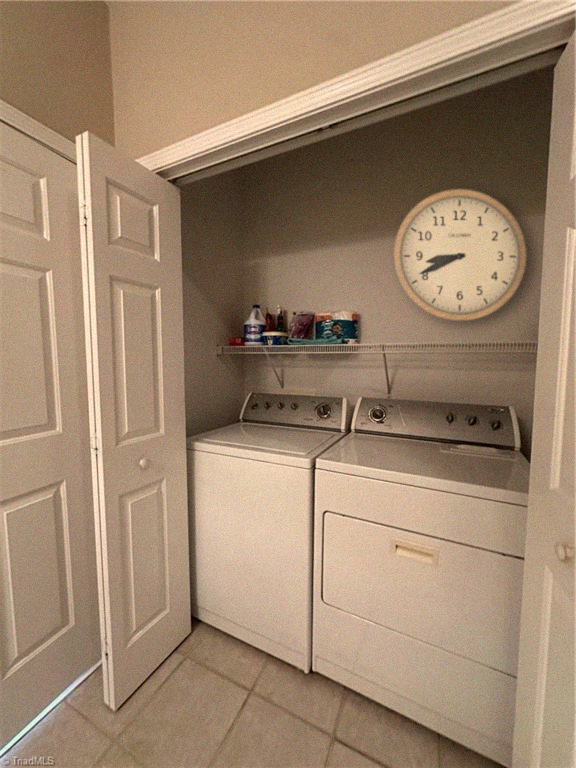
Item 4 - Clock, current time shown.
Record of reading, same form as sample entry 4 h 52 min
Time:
8 h 41 min
